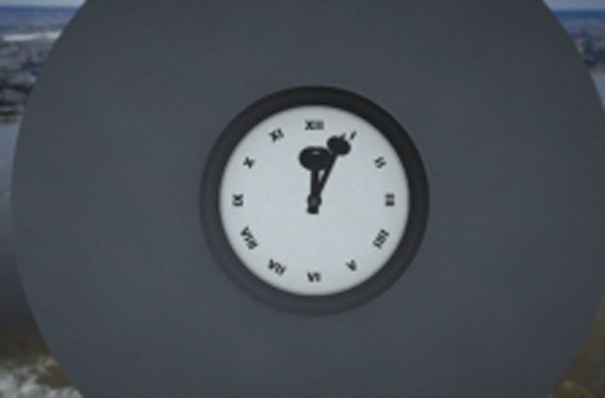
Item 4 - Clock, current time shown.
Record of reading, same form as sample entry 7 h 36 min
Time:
12 h 04 min
